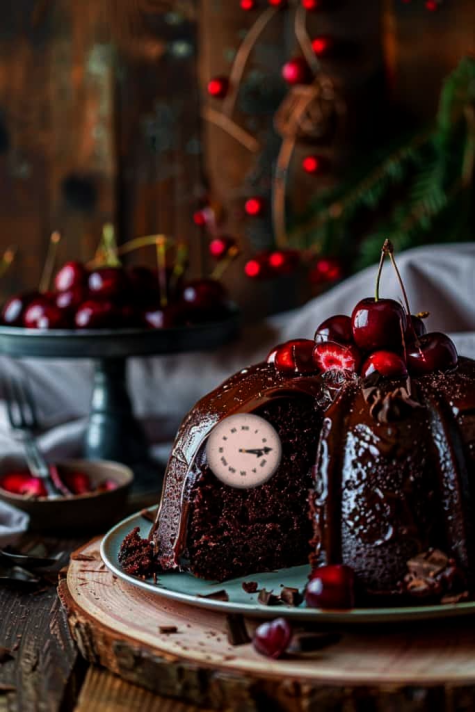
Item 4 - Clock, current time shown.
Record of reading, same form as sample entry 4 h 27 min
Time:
3 h 14 min
